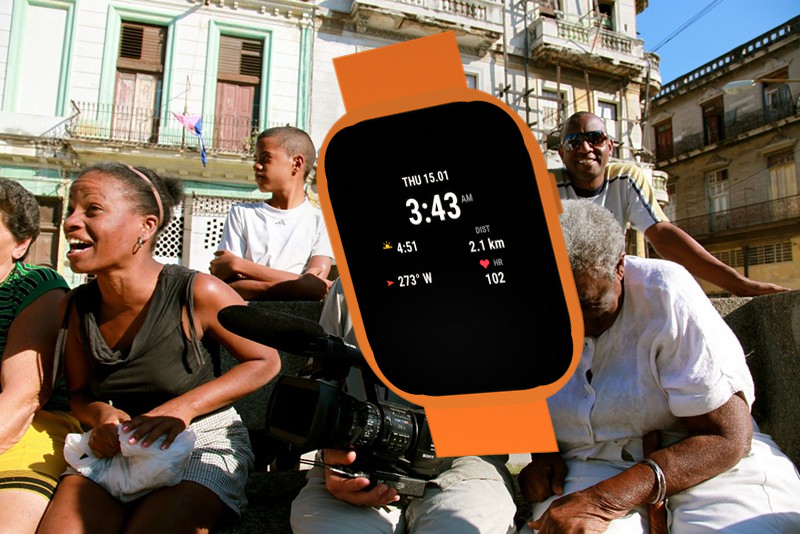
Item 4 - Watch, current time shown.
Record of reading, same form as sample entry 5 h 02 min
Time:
3 h 43 min
